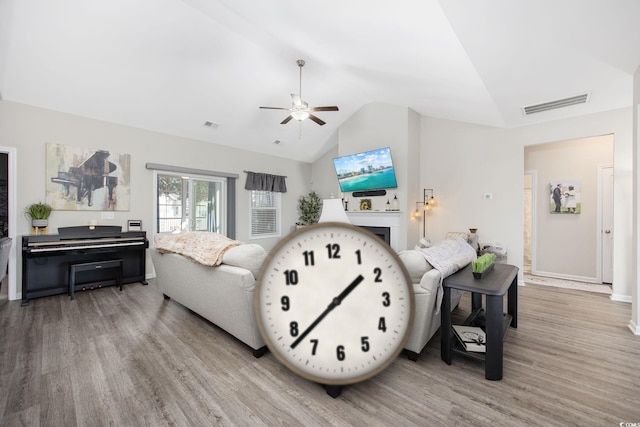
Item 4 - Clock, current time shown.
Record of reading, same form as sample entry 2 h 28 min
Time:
1 h 38 min
